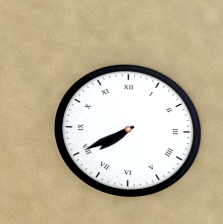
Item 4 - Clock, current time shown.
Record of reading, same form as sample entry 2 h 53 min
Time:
7 h 40 min
